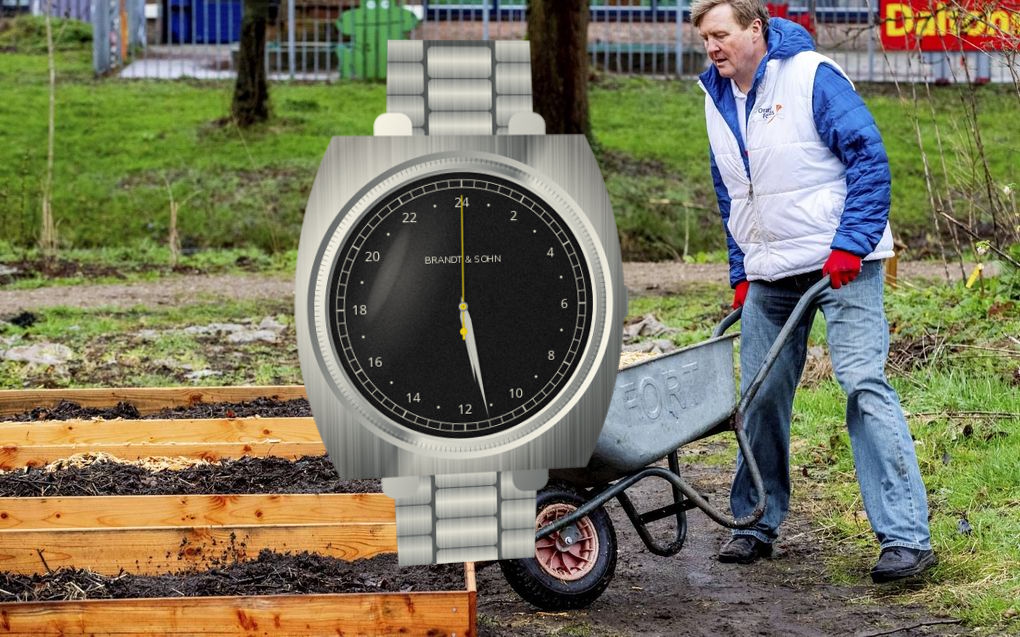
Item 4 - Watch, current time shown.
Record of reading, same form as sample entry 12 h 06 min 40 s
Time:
11 h 28 min 00 s
